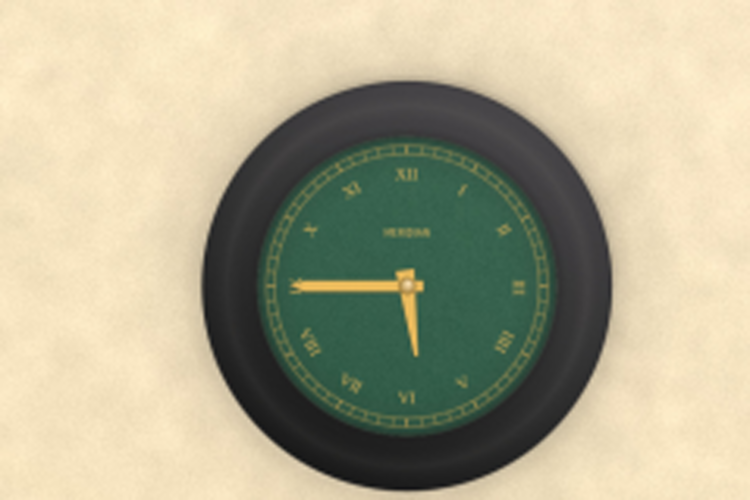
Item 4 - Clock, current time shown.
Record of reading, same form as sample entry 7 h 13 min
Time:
5 h 45 min
